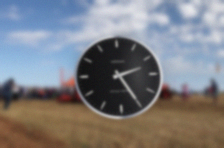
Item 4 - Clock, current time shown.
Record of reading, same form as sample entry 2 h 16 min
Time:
2 h 25 min
